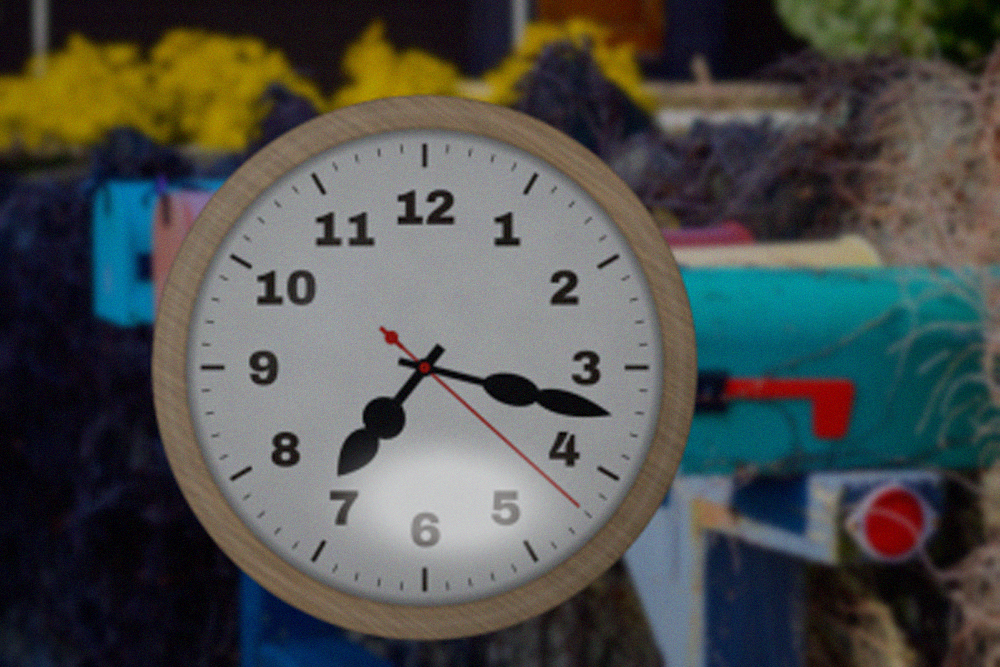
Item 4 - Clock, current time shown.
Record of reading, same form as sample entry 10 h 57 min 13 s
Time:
7 h 17 min 22 s
